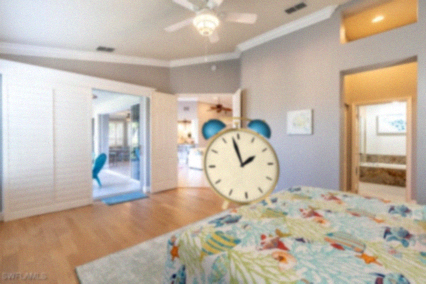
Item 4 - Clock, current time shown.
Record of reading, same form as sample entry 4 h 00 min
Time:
1 h 58 min
